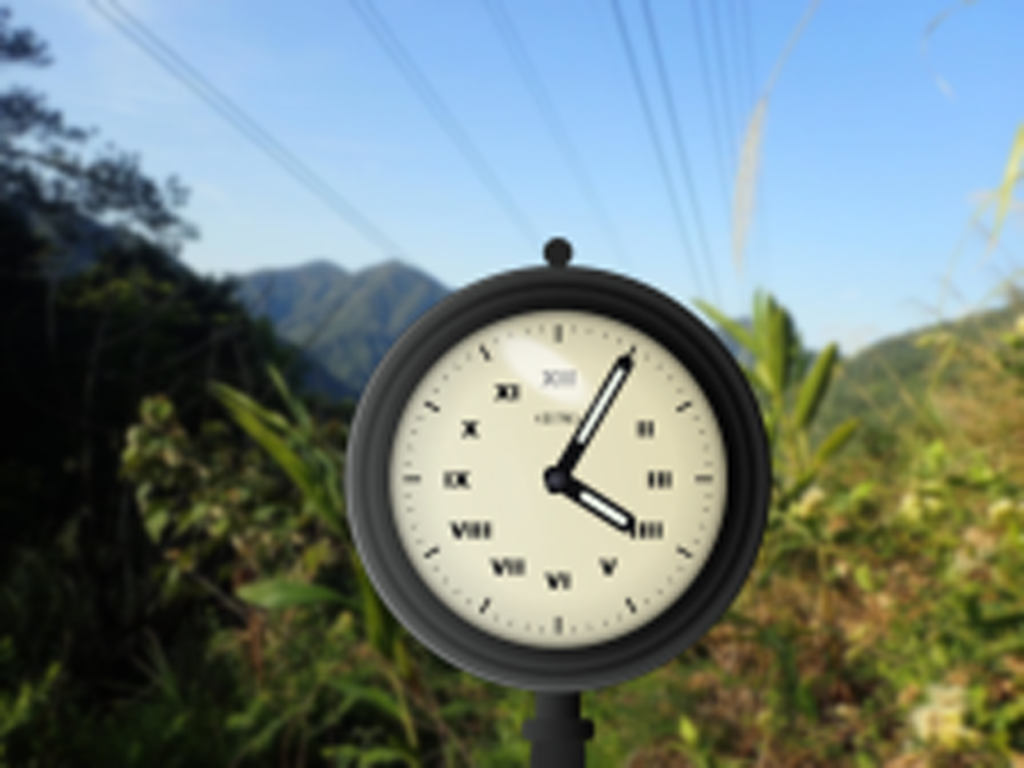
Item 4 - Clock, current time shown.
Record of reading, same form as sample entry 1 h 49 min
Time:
4 h 05 min
